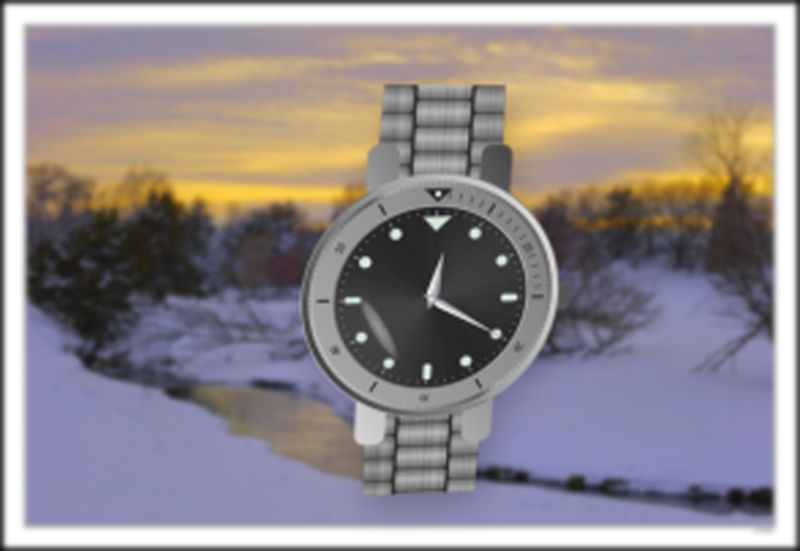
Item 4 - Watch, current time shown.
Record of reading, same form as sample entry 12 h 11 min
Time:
12 h 20 min
